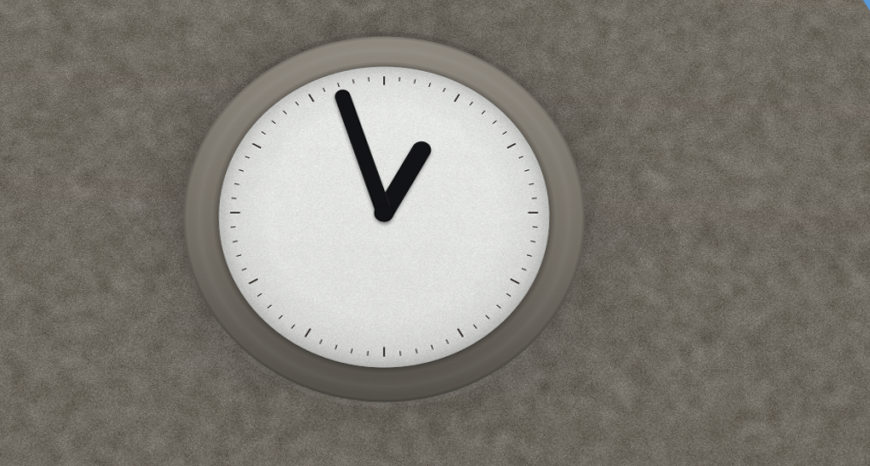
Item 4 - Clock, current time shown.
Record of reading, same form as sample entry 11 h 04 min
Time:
12 h 57 min
